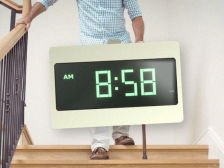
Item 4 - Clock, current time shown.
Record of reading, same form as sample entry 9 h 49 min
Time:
8 h 58 min
